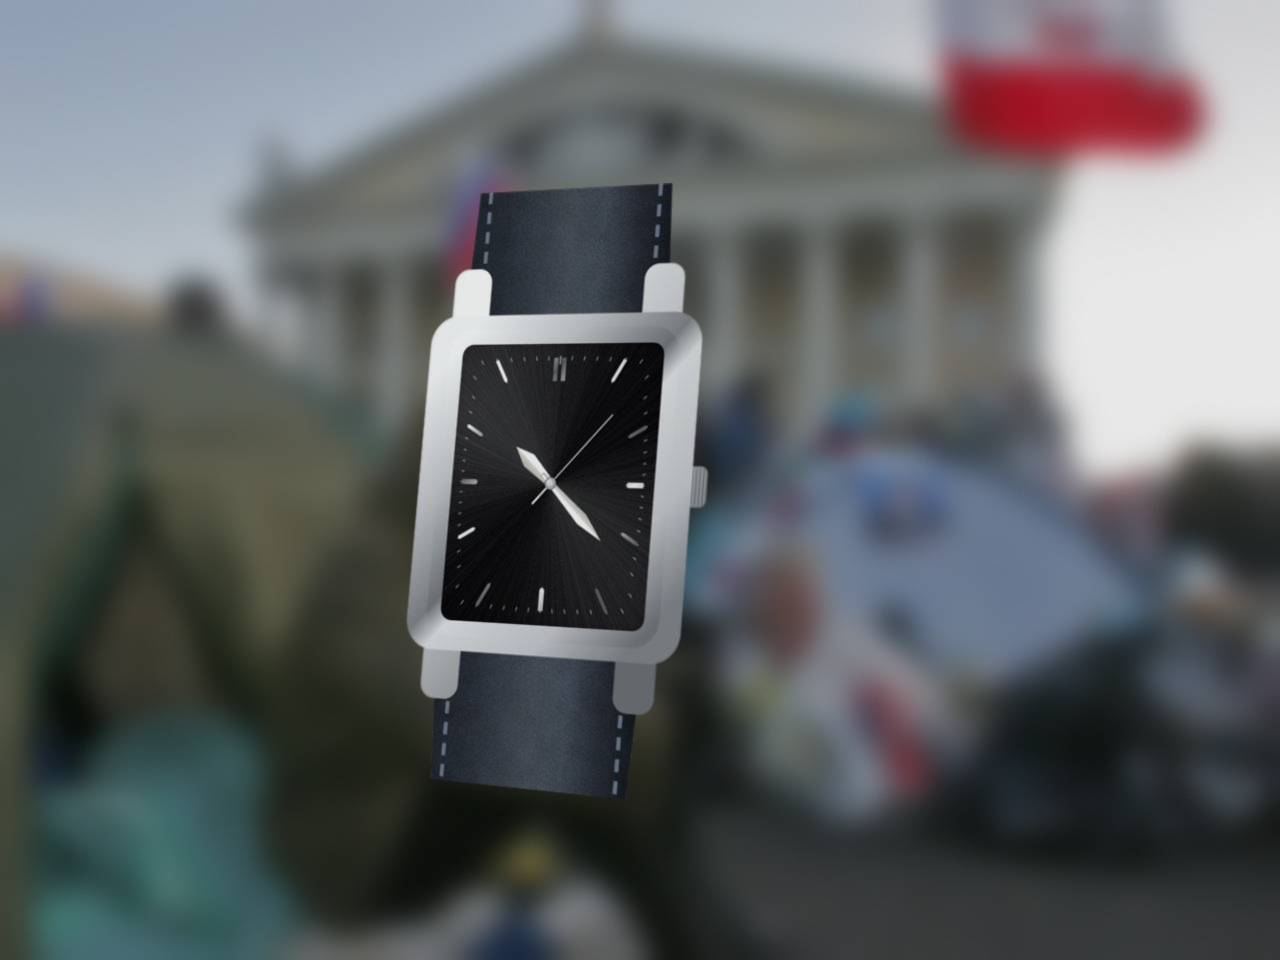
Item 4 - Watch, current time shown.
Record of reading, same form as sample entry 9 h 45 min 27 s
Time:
10 h 22 min 07 s
